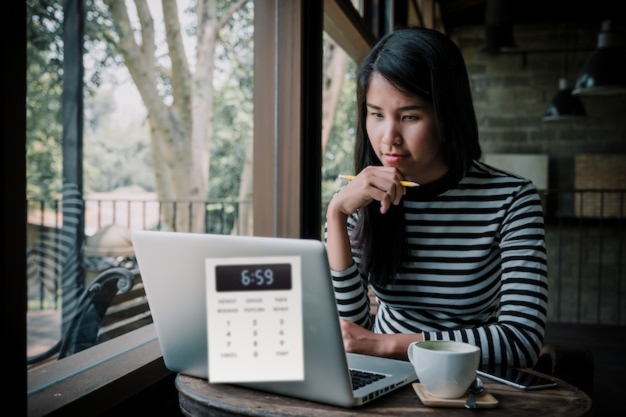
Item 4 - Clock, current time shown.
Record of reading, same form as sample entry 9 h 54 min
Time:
6 h 59 min
